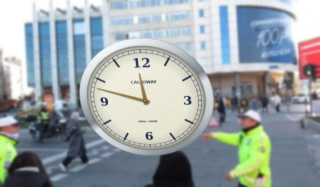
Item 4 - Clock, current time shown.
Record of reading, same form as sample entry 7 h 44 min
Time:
11 h 48 min
